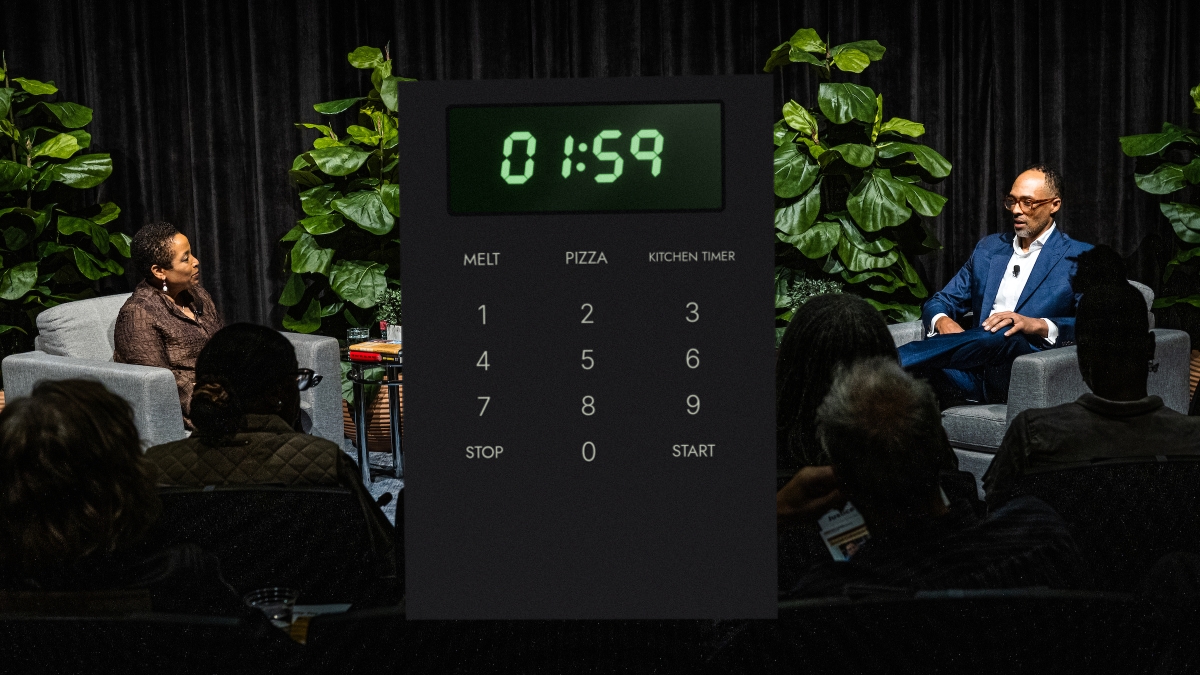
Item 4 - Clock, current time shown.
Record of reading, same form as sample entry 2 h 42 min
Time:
1 h 59 min
